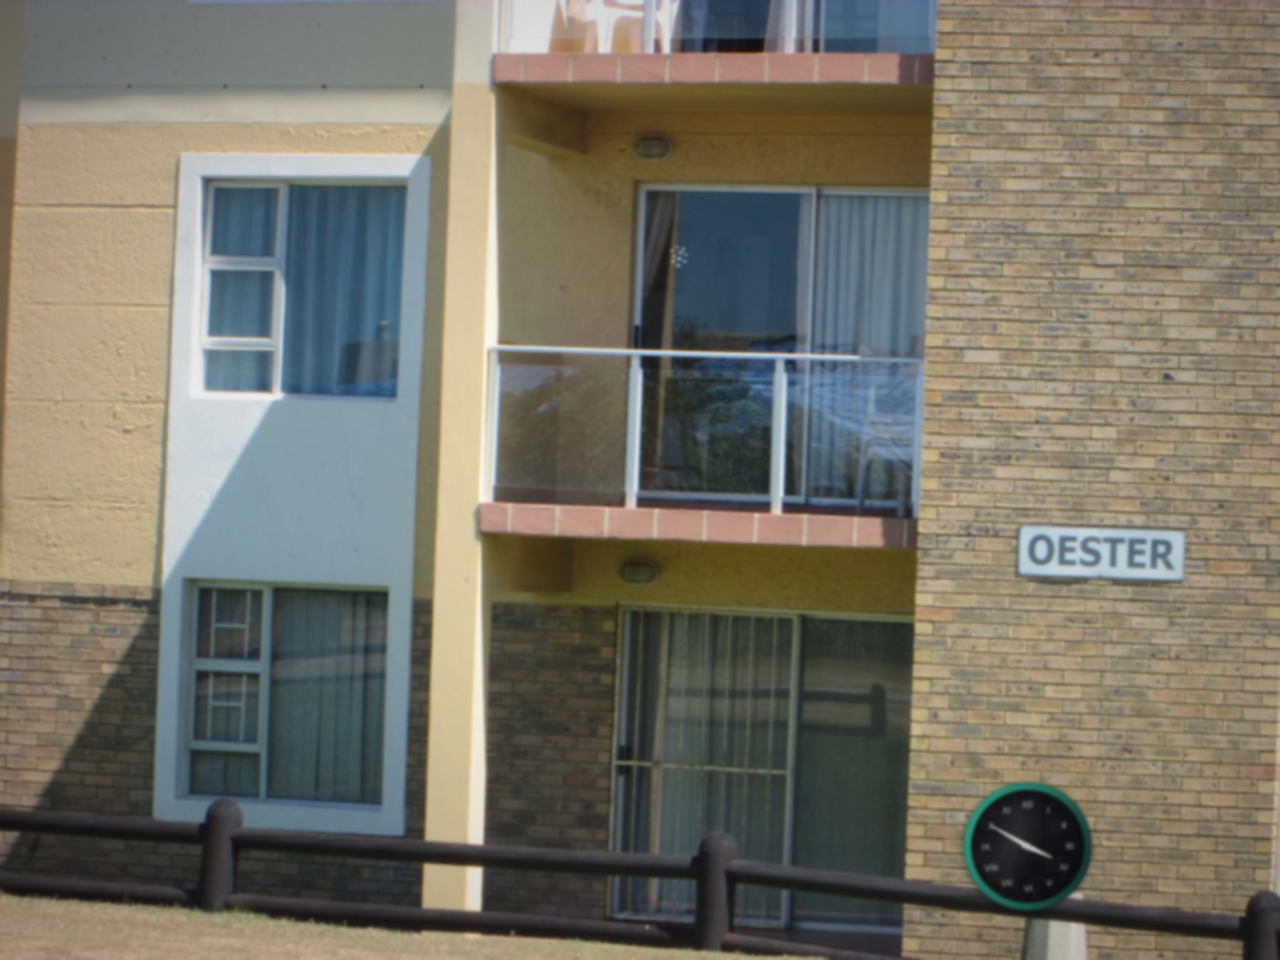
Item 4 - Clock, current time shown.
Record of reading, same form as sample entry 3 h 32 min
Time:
3 h 50 min
